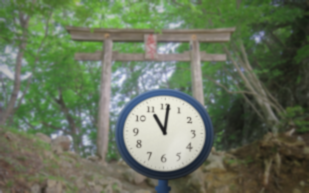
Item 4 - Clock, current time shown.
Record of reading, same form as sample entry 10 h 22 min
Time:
11 h 01 min
